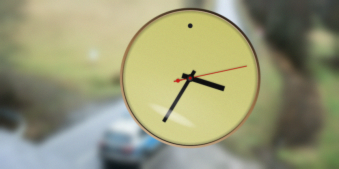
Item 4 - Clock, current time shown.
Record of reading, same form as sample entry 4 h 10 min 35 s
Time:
3 h 35 min 13 s
